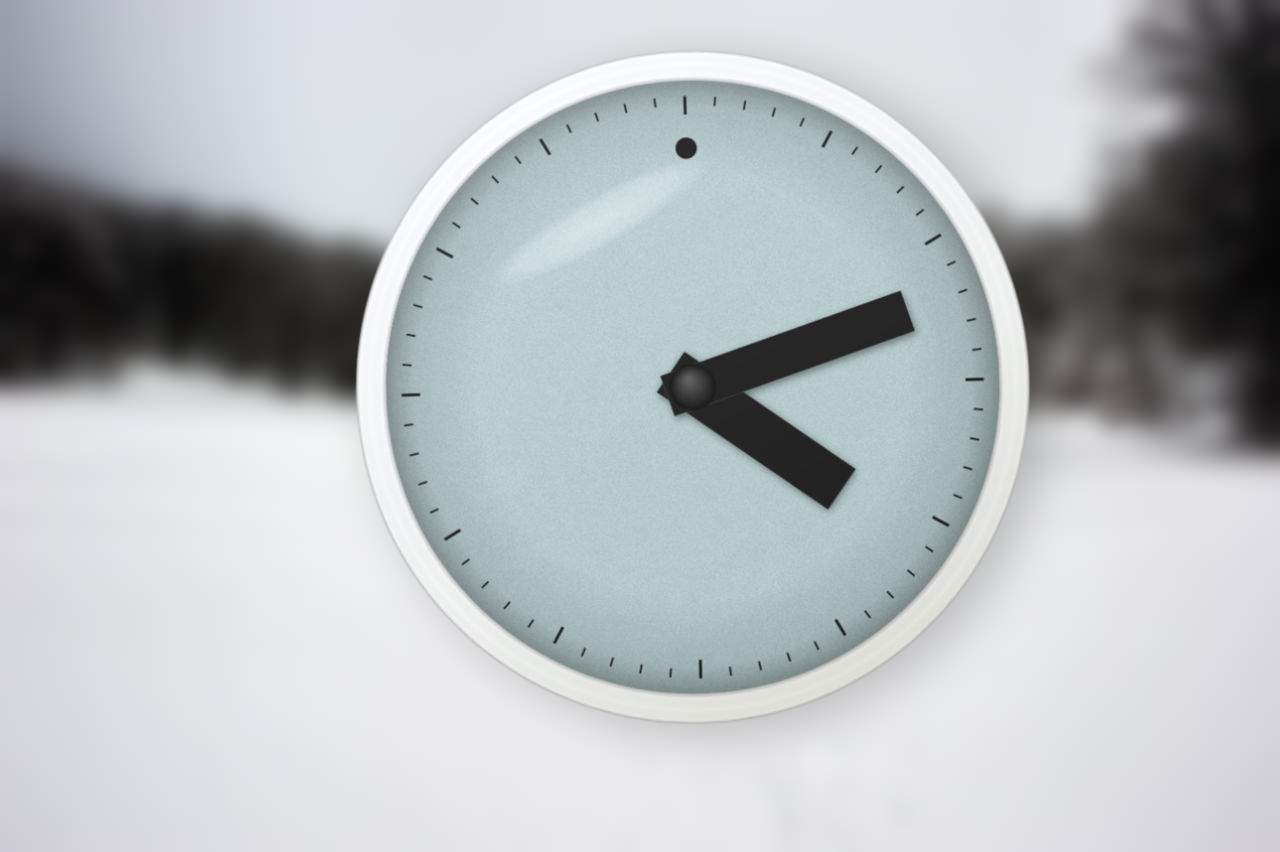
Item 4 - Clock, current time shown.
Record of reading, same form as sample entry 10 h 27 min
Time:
4 h 12 min
